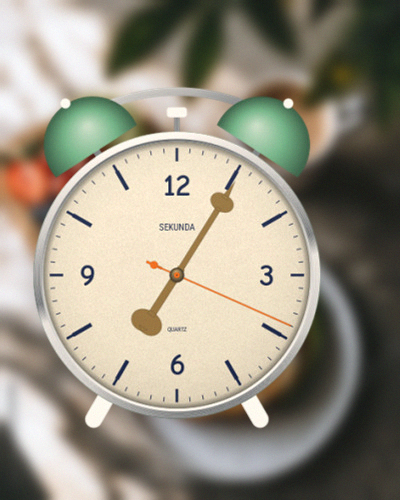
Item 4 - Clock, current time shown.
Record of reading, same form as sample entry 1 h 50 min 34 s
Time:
7 h 05 min 19 s
